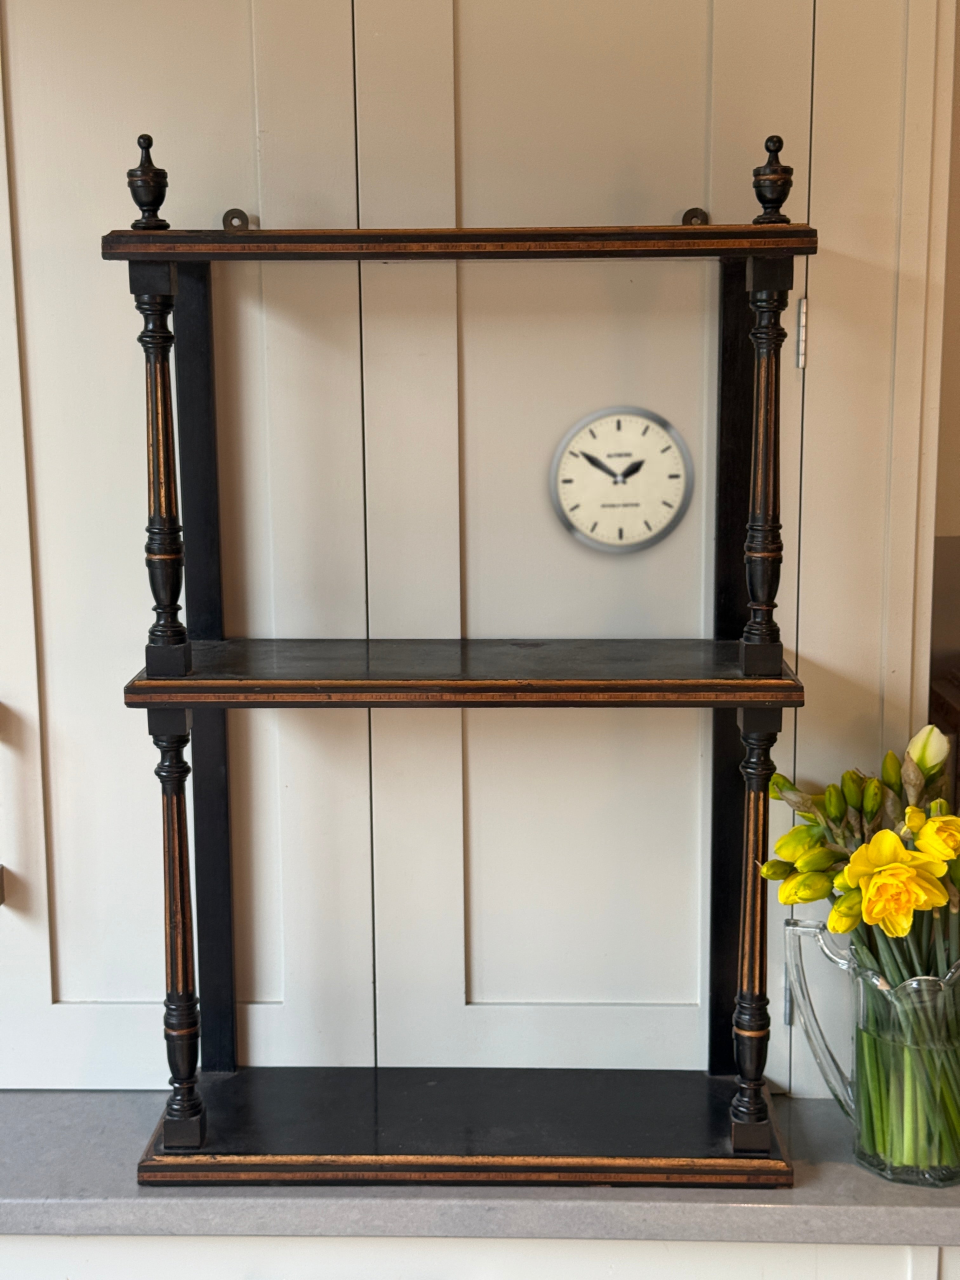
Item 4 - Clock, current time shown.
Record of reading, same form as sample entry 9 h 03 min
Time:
1 h 51 min
